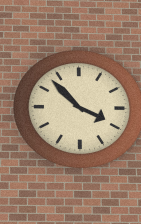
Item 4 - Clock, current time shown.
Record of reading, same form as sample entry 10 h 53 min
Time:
3 h 53 min
